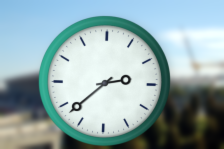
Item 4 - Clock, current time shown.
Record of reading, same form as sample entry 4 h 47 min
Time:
2 h 38 min
